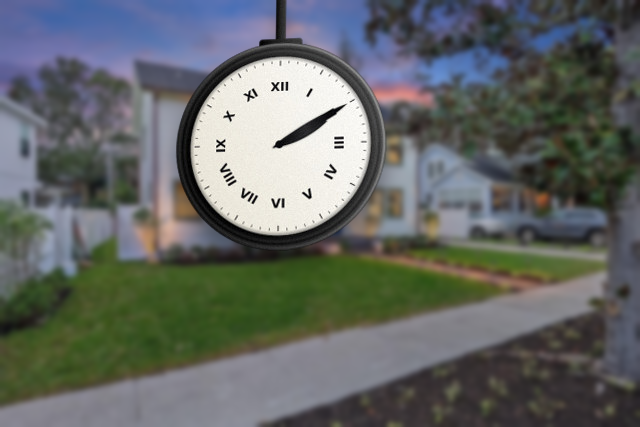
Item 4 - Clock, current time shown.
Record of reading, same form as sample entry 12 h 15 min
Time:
2 h 10 min
